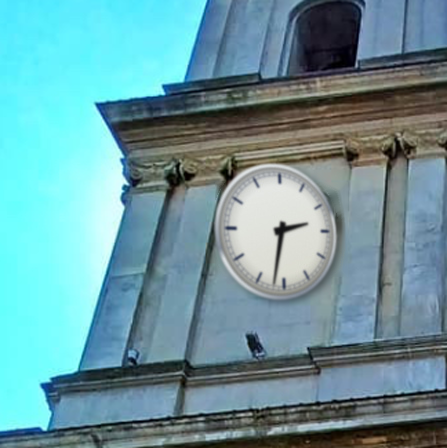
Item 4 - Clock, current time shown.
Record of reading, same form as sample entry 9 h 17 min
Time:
2 h 32 min
